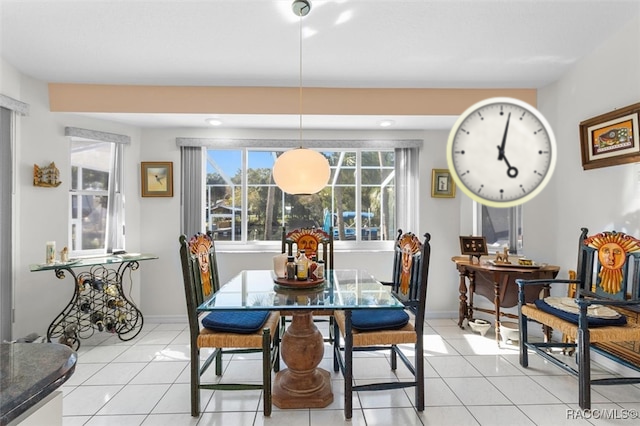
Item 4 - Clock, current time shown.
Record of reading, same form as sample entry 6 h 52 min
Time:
5 h 02 min
